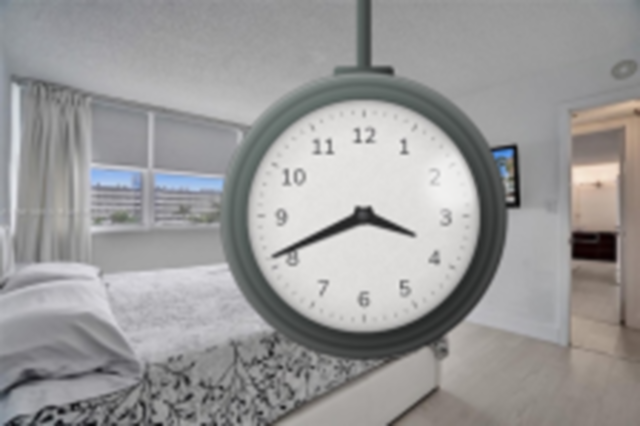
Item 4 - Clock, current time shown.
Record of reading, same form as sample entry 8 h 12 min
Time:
3 h 41 min
